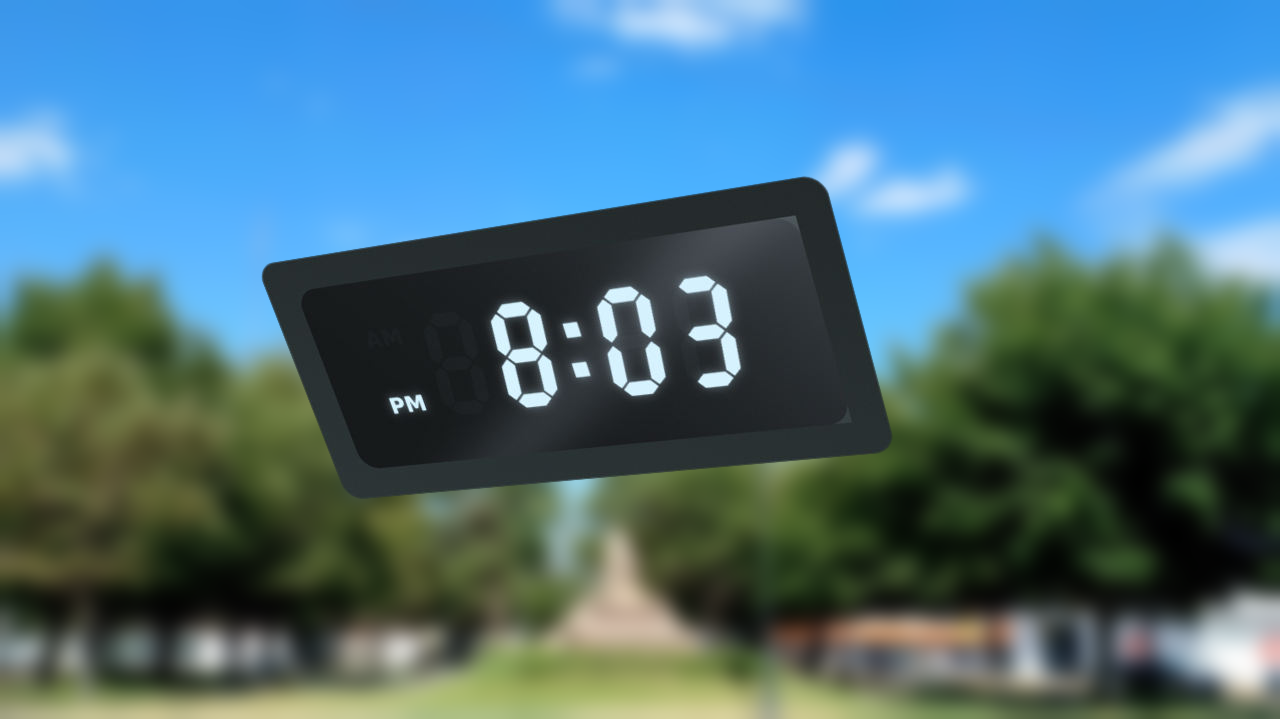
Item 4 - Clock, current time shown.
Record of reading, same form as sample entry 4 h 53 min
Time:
8 h 03 min
